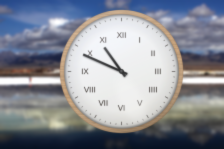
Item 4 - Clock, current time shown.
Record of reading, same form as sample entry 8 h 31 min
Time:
10 h 49 min
